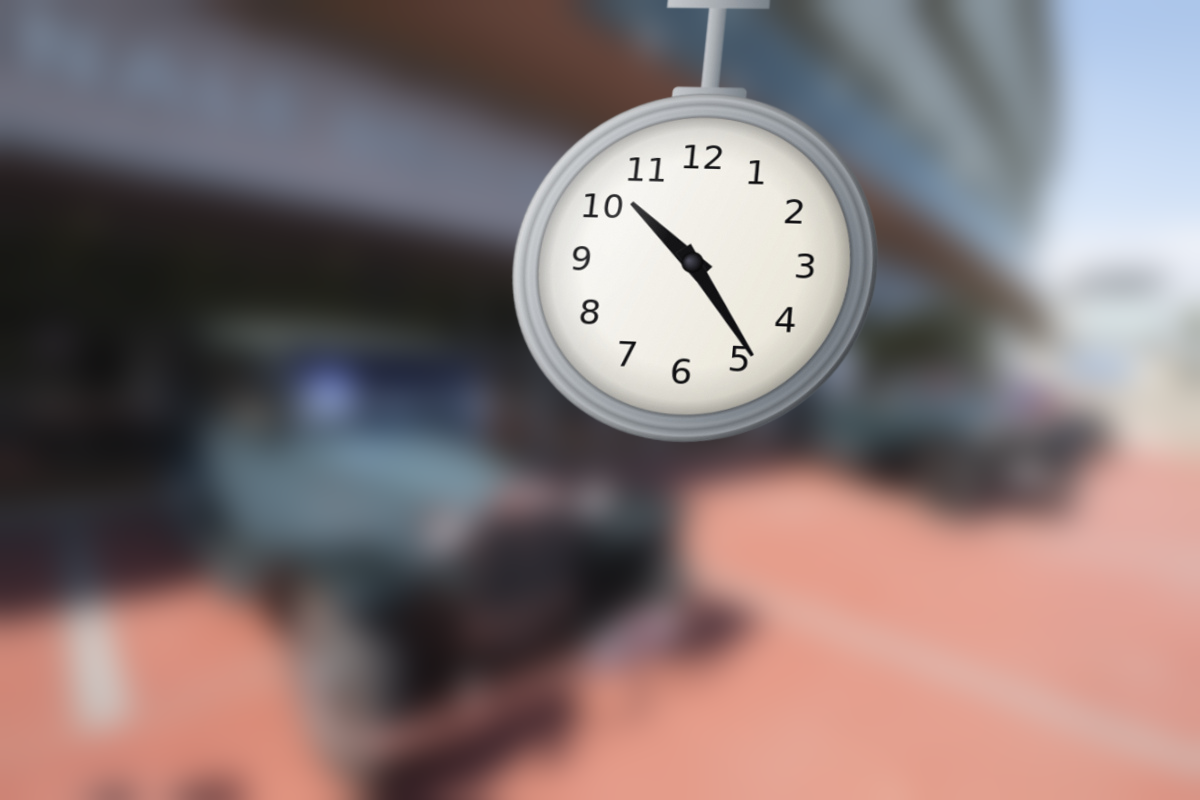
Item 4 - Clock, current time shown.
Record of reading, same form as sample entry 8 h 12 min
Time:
10 h 24 min
